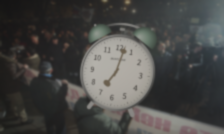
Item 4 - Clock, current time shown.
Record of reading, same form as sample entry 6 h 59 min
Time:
7 h 02 min
